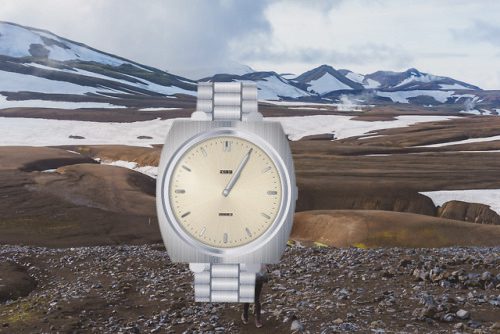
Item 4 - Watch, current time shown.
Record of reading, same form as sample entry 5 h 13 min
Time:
1 h 05 min
